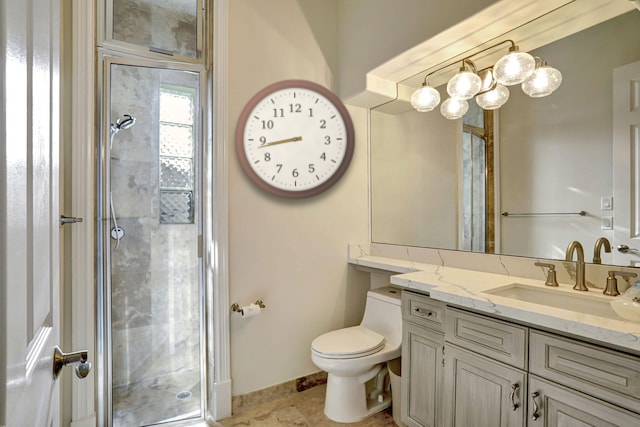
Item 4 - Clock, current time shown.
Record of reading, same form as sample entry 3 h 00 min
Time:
8 h 43 min
